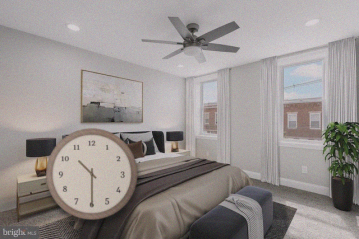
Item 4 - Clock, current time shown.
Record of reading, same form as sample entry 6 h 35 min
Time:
10 h 30 min
